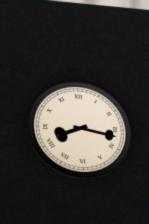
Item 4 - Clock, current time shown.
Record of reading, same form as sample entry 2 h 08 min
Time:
8 h 17 min
